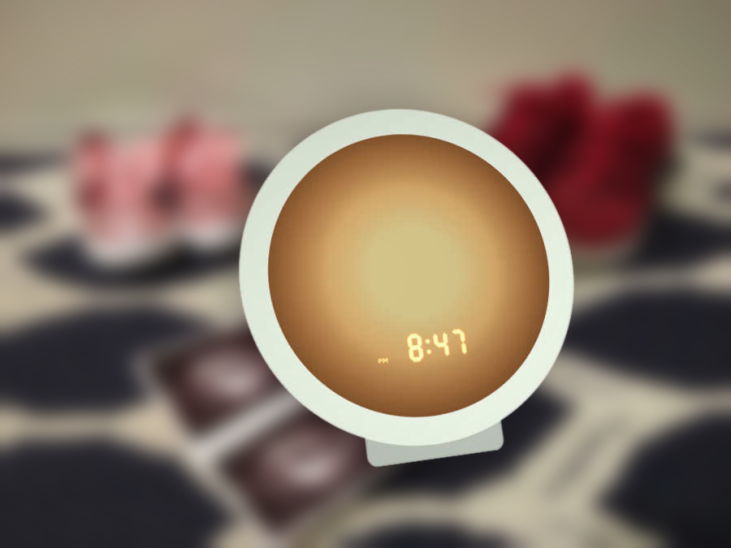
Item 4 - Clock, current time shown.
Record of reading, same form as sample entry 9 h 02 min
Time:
8 h 47 min
